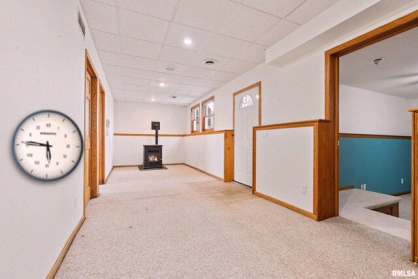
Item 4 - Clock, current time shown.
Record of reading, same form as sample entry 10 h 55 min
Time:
5 h 46 min
